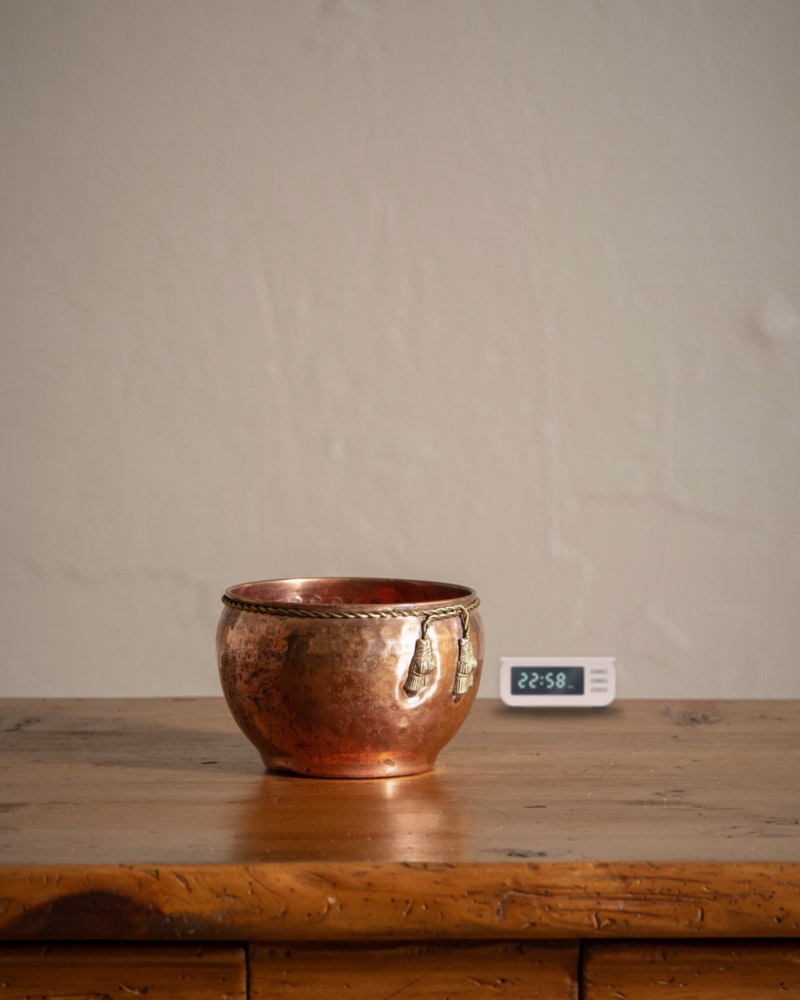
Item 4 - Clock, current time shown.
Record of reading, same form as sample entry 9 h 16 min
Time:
22 h 58 min
